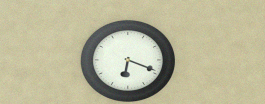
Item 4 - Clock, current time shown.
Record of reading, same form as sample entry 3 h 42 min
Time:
6 h 19 min
